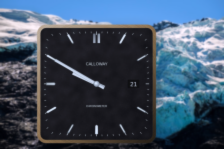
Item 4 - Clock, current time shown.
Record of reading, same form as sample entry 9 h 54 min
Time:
9 h 50 min
